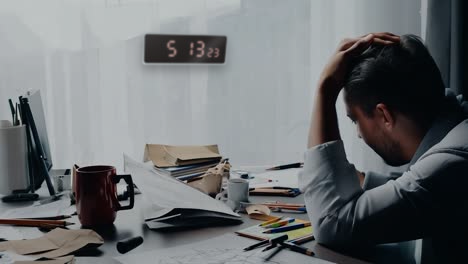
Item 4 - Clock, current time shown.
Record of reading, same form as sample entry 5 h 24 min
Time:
5 h 13 min
